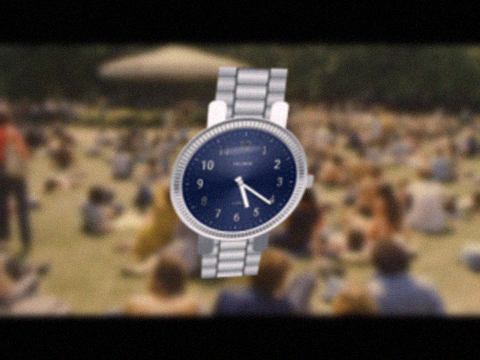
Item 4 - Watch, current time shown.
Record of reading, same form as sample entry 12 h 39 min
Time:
5 h 21 min
